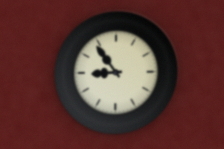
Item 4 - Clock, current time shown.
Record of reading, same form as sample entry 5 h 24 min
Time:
8 h 54 min
